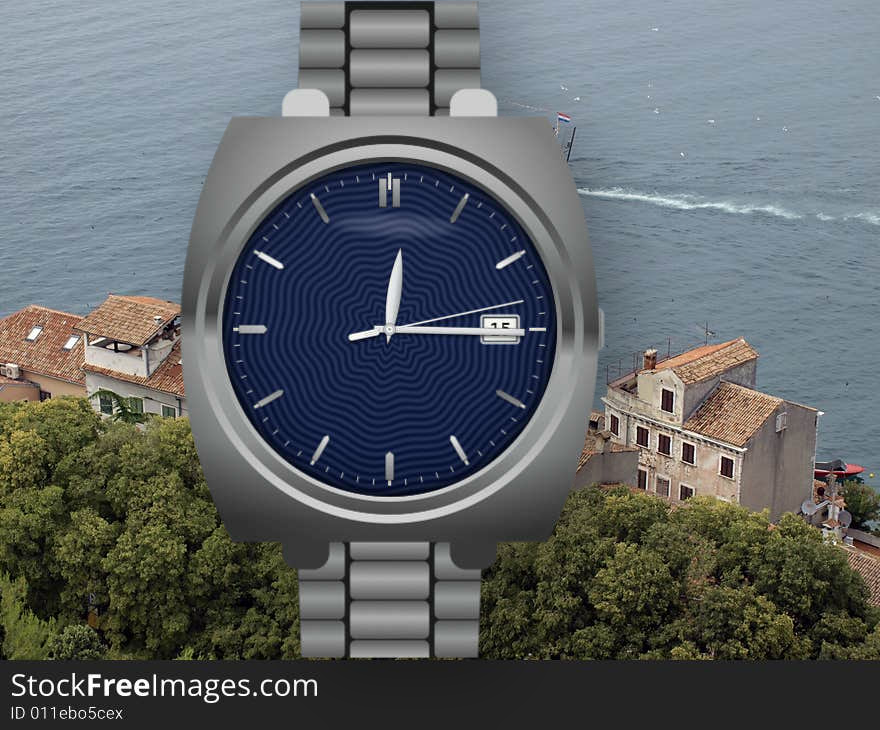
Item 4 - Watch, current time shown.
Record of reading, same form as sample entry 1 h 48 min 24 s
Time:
12 h 15 min 13 s
